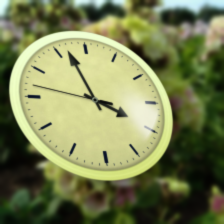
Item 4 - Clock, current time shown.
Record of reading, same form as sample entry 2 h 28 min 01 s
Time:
3 h 56 min 47 s
